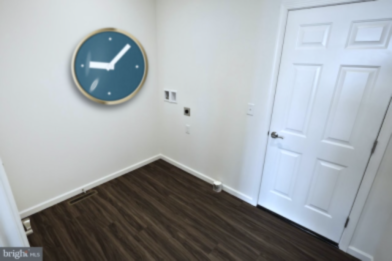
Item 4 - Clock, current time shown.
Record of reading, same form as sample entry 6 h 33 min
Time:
9 h 07 min
